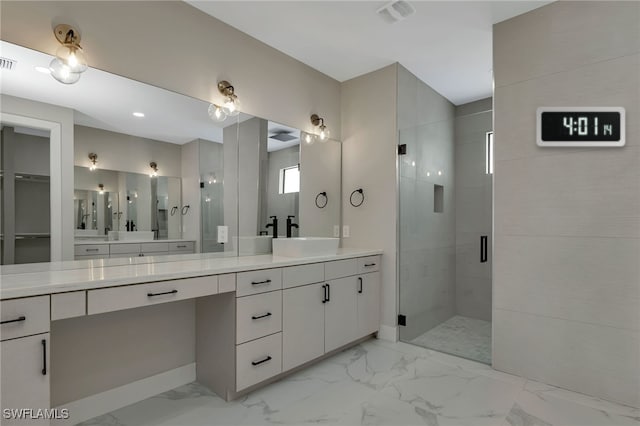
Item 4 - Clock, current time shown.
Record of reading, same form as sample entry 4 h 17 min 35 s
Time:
4 h 01 min 14 s
